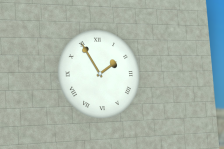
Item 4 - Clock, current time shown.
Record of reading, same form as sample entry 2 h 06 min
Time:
1 h 55 min
